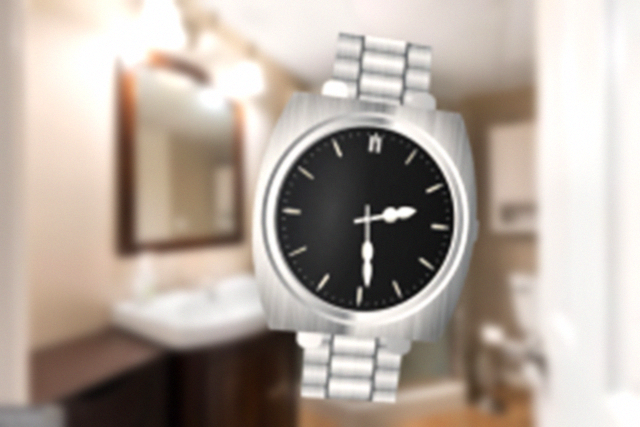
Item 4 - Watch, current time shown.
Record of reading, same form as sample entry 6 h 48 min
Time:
2 h 29 min
